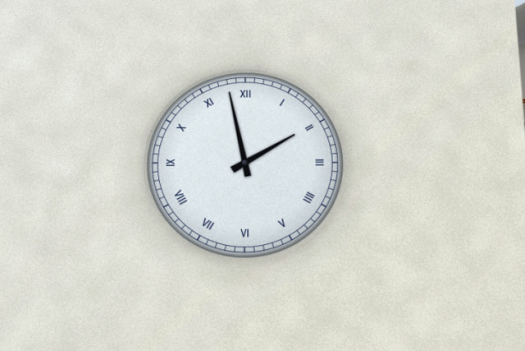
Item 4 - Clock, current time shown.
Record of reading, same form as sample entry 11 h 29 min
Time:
1 h 58 min
